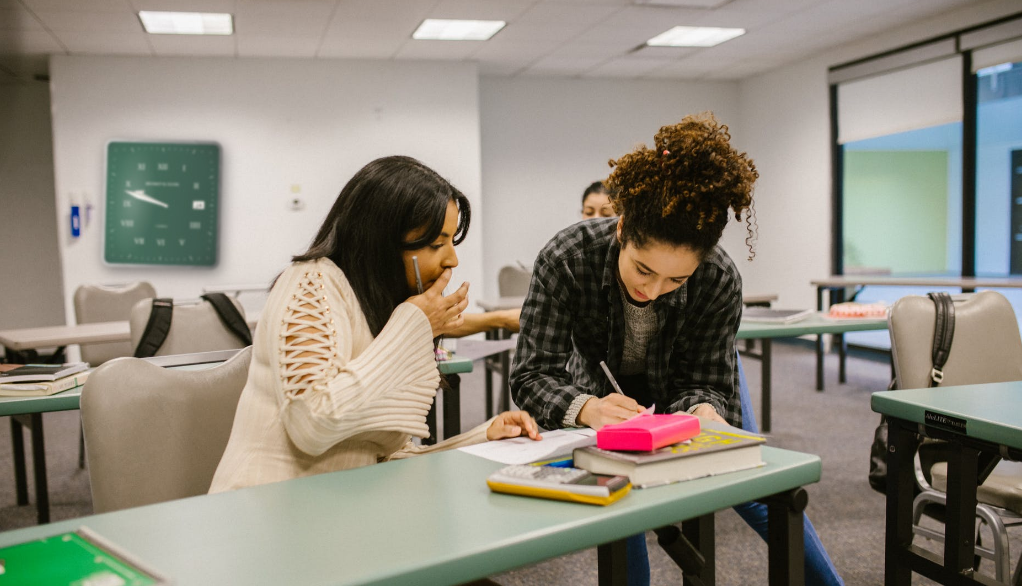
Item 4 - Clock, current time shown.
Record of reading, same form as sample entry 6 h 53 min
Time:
9 h 48 min
